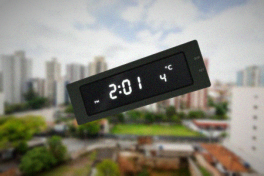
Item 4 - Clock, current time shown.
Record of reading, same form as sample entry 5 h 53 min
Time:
2 h 01 min
